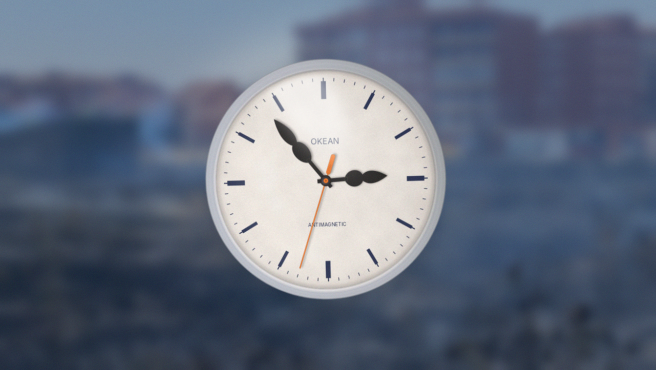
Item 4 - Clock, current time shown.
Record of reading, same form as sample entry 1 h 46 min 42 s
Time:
2 h 53 min 33 s
